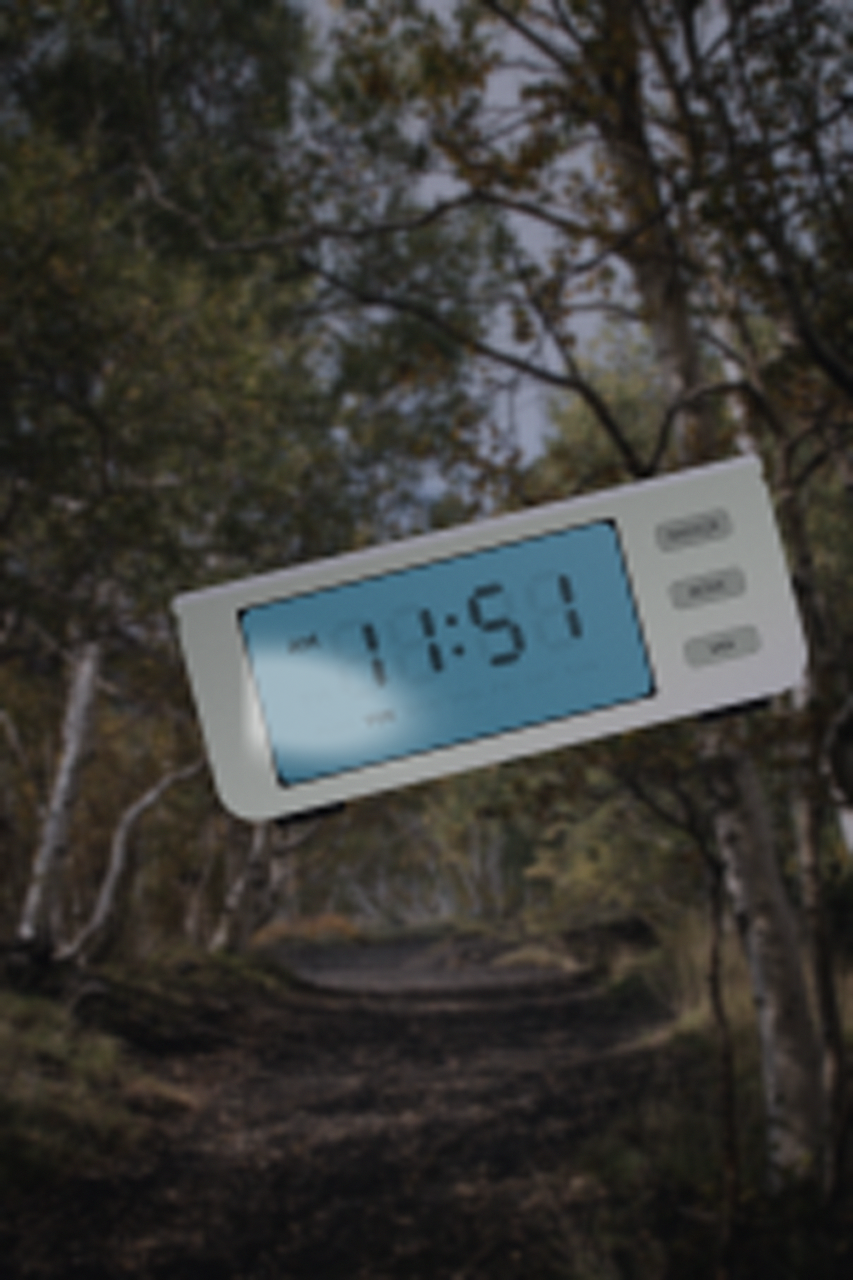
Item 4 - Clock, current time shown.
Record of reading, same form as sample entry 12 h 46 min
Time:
11 h 51 min
